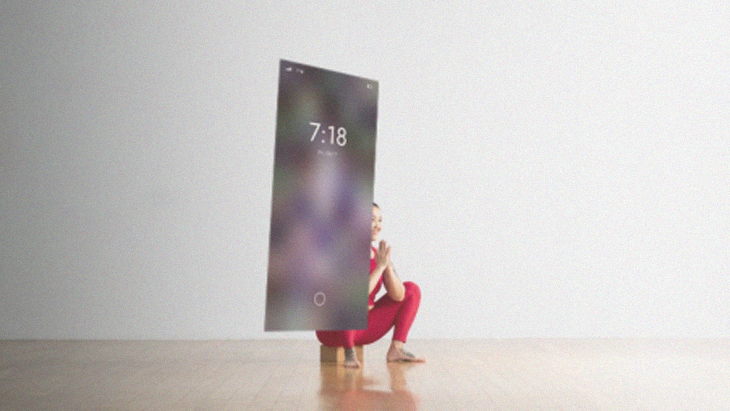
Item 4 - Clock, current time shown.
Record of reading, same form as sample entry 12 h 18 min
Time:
7 h 18 min
